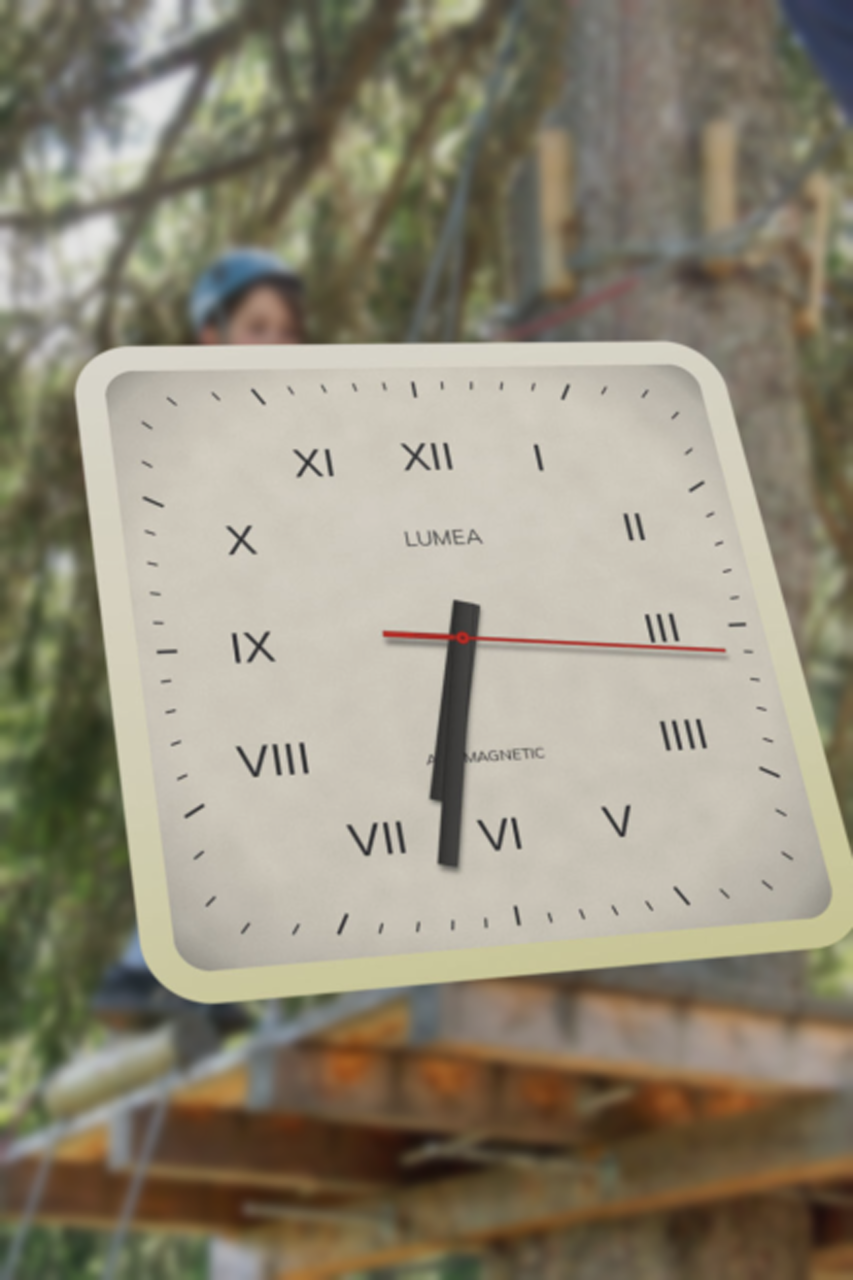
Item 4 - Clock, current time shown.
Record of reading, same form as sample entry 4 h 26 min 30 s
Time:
6 h 32 min 16 s
